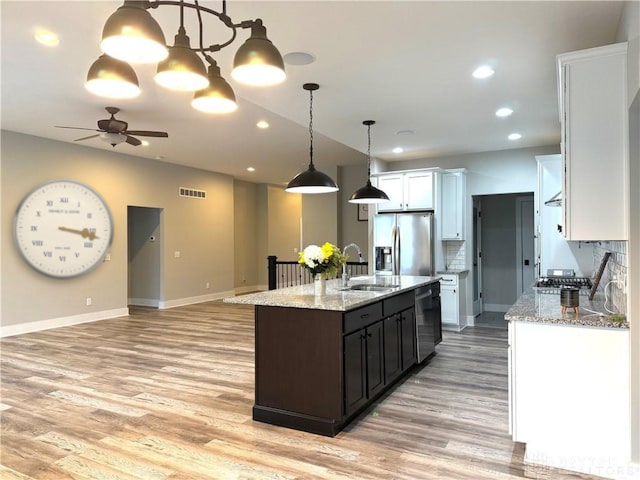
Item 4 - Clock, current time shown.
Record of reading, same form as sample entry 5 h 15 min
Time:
3 h 17 min
